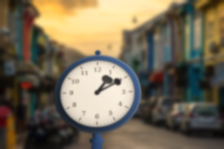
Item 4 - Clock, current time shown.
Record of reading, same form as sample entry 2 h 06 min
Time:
1 h 10 min
